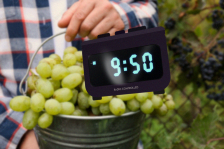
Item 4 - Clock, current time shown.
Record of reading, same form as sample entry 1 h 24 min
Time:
9 h 50 min
